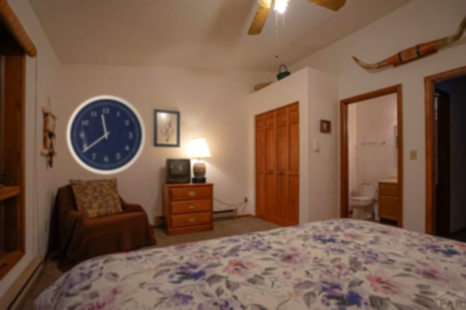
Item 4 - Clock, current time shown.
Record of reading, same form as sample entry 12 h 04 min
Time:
11 h 39 min
